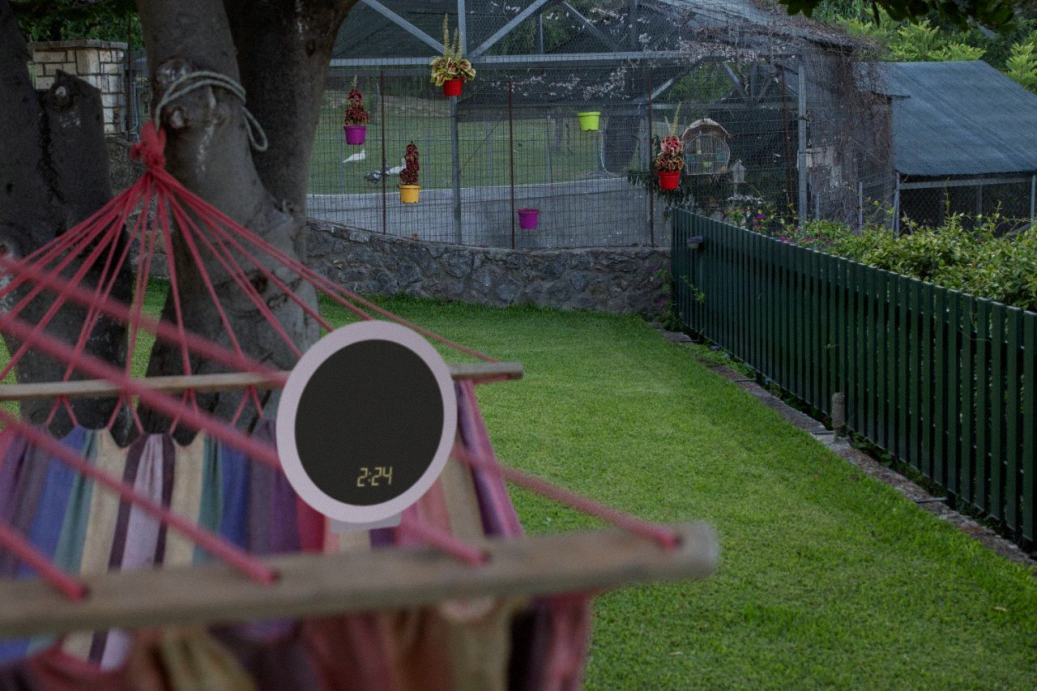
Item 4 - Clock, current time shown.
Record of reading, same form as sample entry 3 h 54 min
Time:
2 h 24 min
